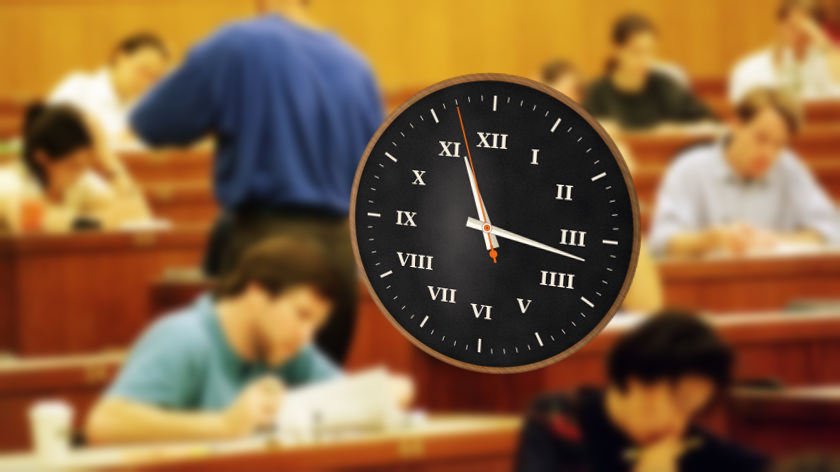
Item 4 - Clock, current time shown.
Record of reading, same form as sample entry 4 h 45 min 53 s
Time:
11 h 16 min 57 s
